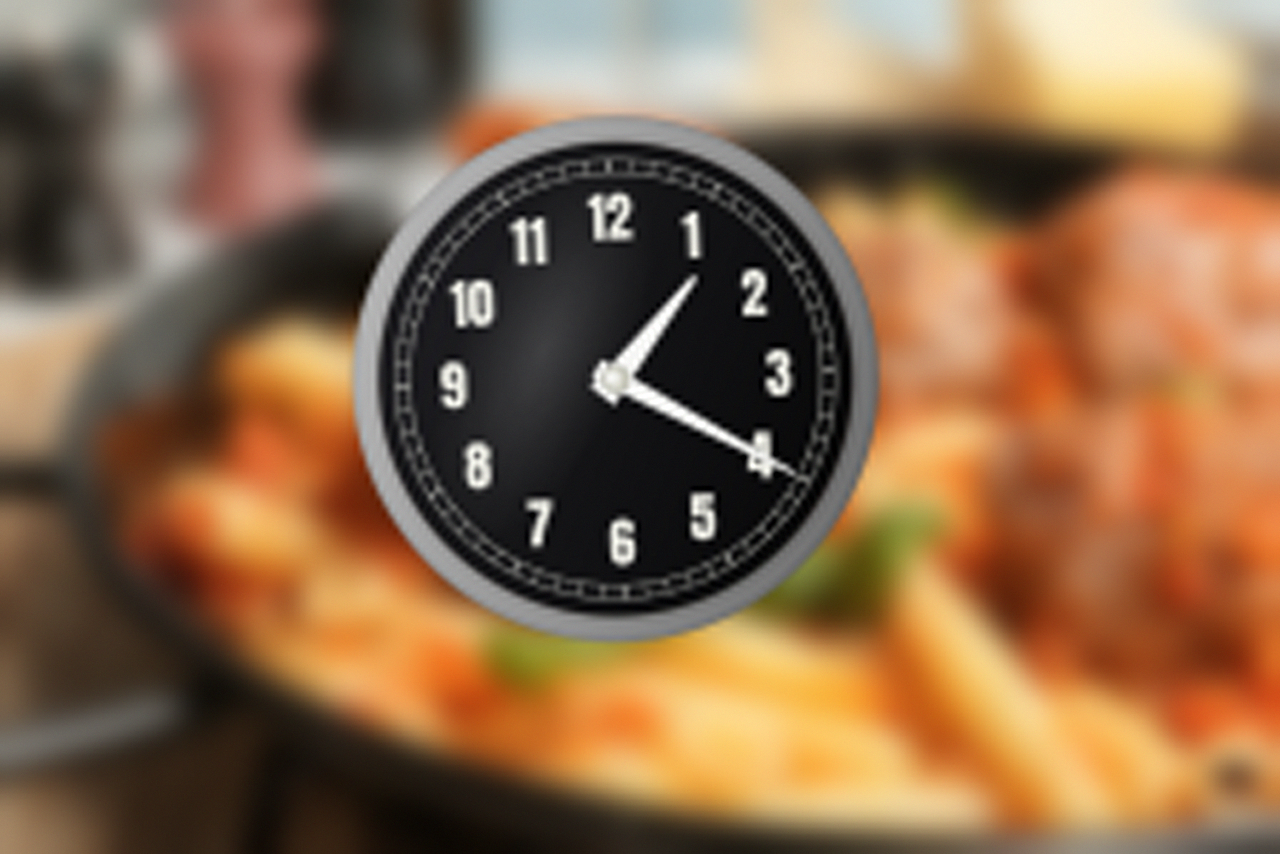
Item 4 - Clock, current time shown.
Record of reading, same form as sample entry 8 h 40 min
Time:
1 h 20 min
